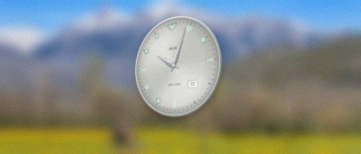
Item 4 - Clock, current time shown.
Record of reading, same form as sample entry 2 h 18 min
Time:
10 h 04 min
